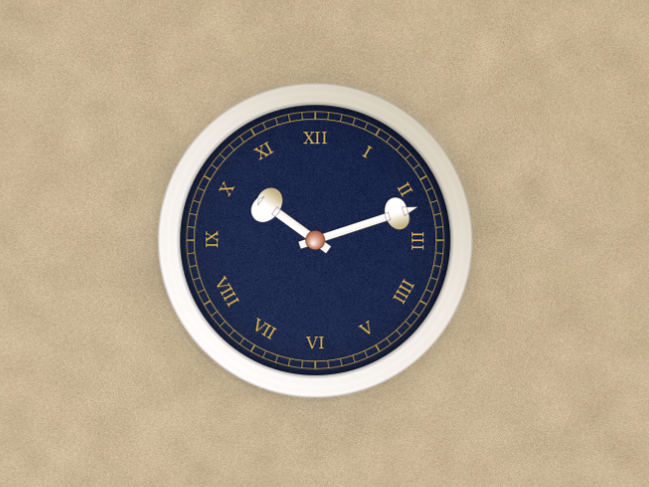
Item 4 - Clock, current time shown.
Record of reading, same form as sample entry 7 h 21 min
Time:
10 h 12 min
